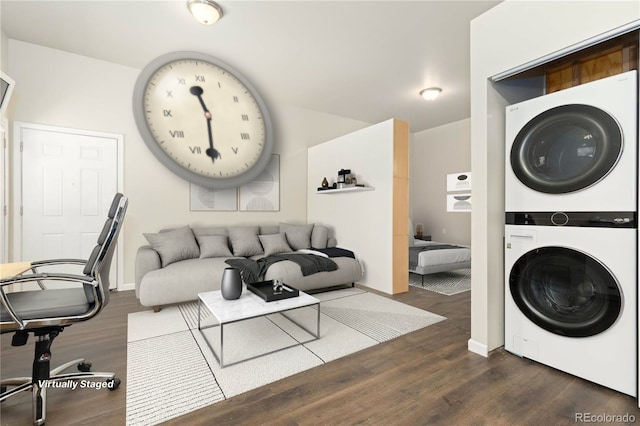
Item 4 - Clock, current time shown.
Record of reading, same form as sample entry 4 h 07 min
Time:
11 h 31 min
